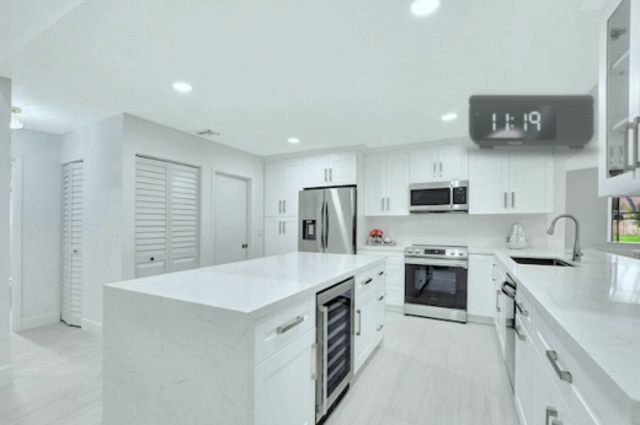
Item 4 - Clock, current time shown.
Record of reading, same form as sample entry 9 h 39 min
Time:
11 h 19 min
